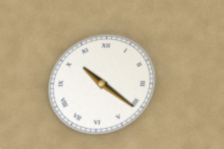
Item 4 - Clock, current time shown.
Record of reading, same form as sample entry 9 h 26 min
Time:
10 h 21 min
